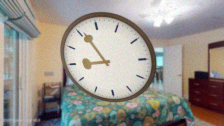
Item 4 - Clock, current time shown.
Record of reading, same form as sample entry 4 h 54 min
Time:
8 h 56 min
